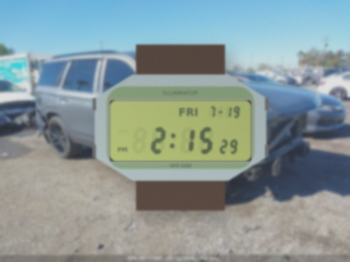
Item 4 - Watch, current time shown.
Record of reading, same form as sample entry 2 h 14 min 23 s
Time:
2 h 15 min 29 s
